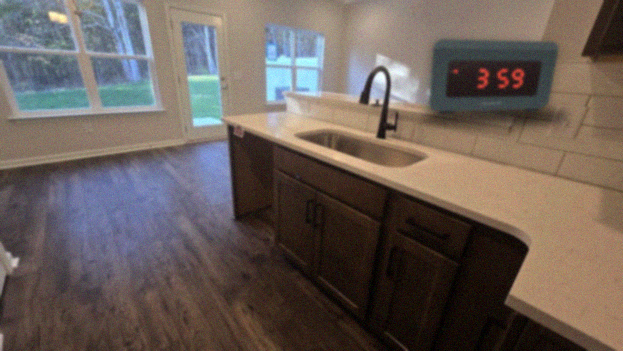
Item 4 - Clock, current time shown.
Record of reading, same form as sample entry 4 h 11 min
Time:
3 h 59 min
